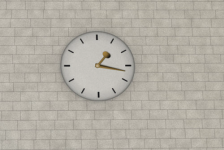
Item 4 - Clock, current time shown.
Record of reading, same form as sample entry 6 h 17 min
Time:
1 h 17 min
